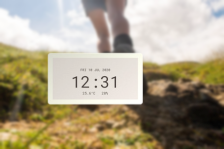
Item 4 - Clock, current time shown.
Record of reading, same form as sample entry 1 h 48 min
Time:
12 h 31 min
